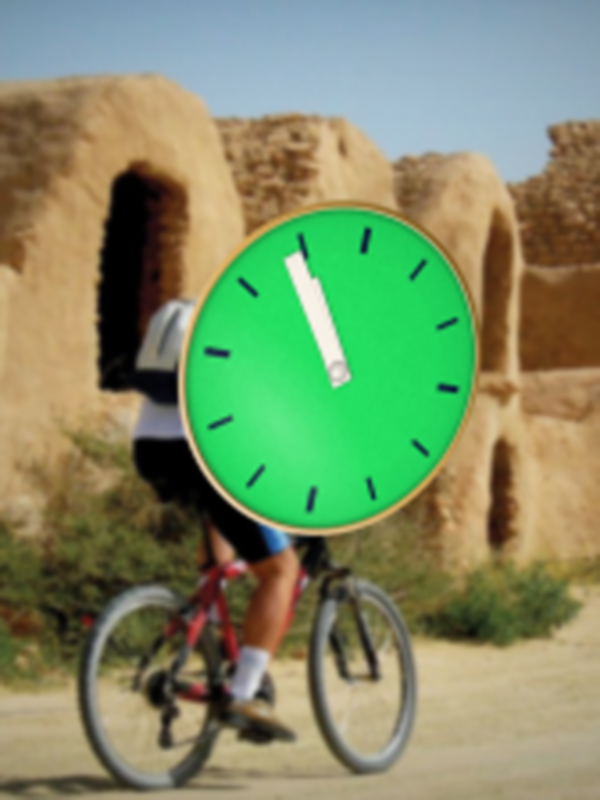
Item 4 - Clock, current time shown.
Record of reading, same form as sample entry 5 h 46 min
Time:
10 h 54 min
